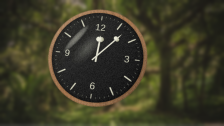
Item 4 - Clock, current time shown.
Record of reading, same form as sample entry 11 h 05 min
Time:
12 h 07 min
